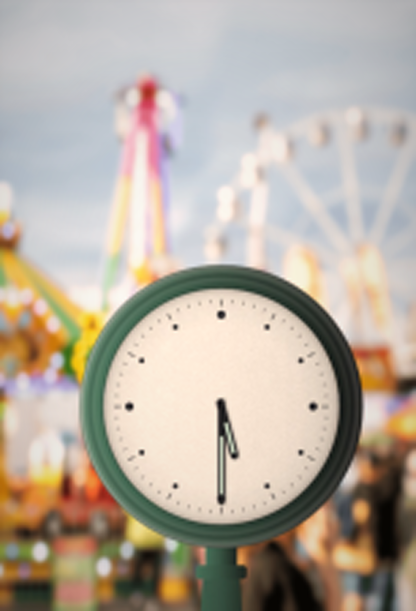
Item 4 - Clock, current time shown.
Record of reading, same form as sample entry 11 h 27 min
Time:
5 h 30 min
